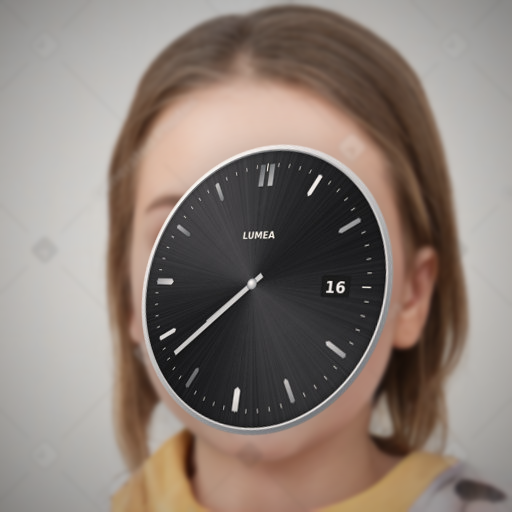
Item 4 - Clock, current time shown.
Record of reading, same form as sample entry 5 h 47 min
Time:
7 h 38 min
